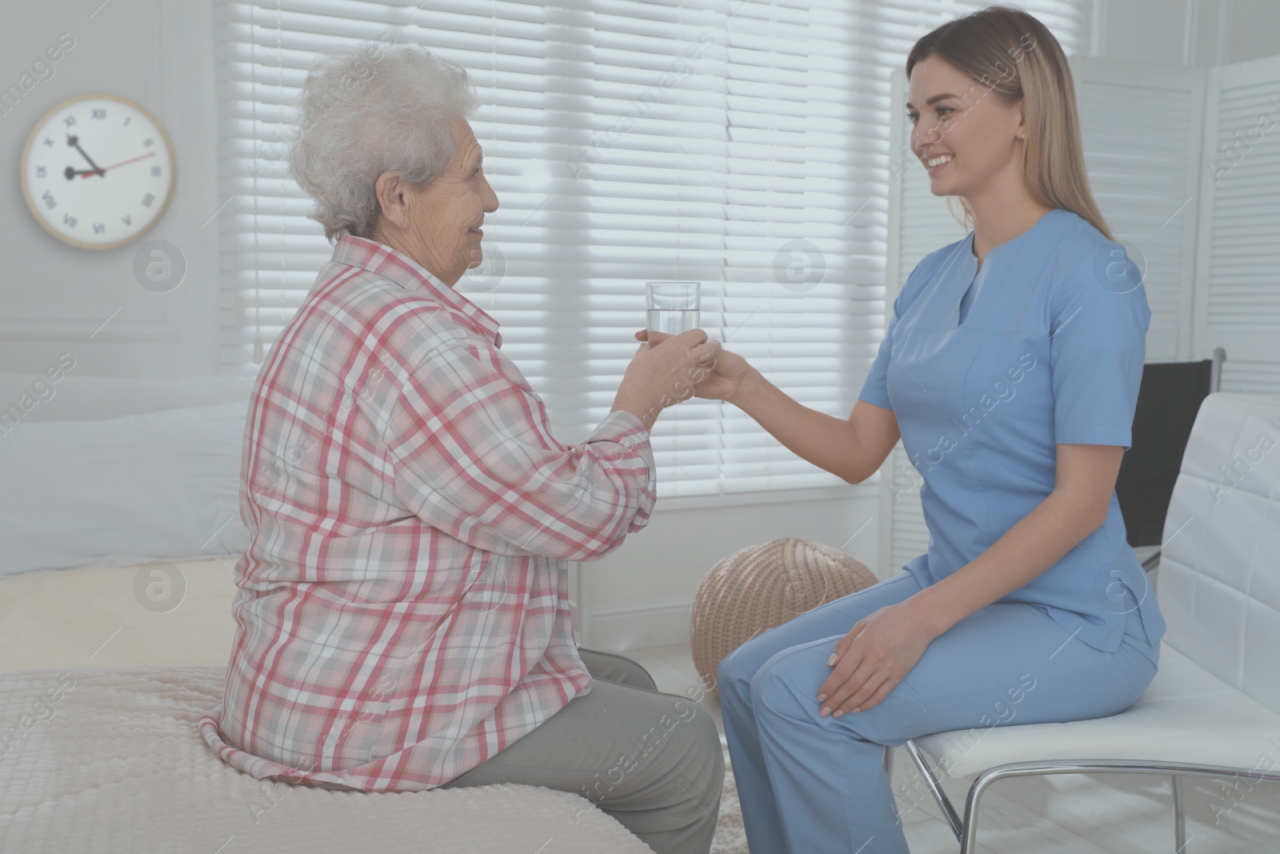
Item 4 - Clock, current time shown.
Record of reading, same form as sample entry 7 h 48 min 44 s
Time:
8 h 53 min 12 s
